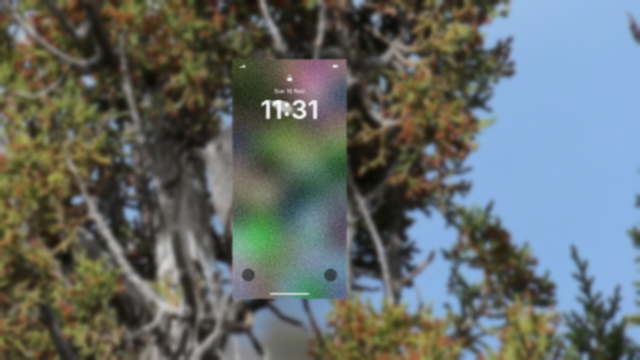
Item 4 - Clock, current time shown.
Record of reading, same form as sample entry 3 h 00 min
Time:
11 h 31 min
